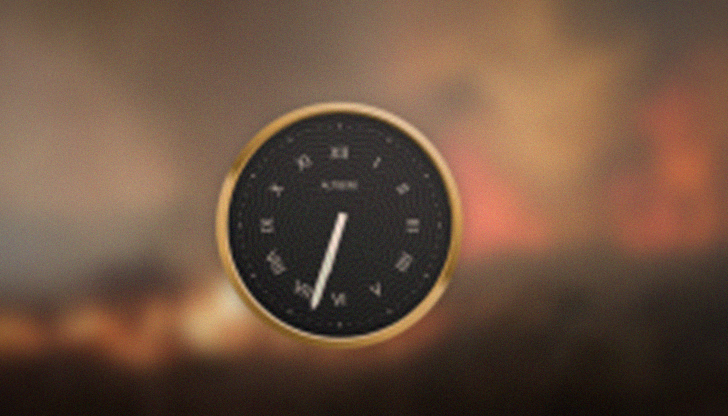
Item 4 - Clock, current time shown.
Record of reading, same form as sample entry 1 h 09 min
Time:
6 h 33 min
